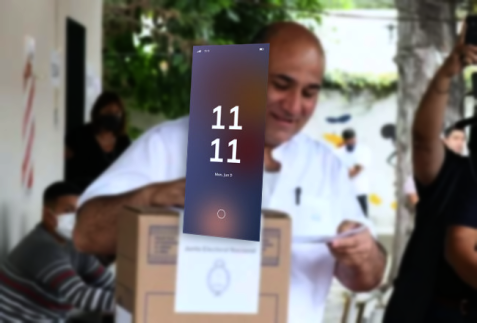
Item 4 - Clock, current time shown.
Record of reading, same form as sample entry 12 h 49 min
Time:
11 h 11 min
